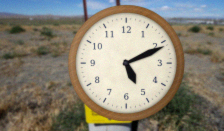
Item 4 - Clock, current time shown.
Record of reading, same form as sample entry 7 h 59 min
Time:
5 h 11 min
